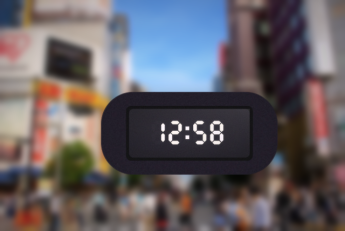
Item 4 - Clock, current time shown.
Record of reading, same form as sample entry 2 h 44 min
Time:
12 h 58 min
